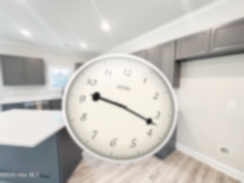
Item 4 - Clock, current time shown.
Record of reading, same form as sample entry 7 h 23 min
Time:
9 h 18 min
